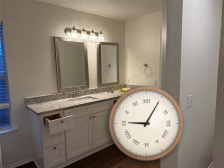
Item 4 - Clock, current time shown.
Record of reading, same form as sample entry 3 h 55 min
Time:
9 h 05 min
